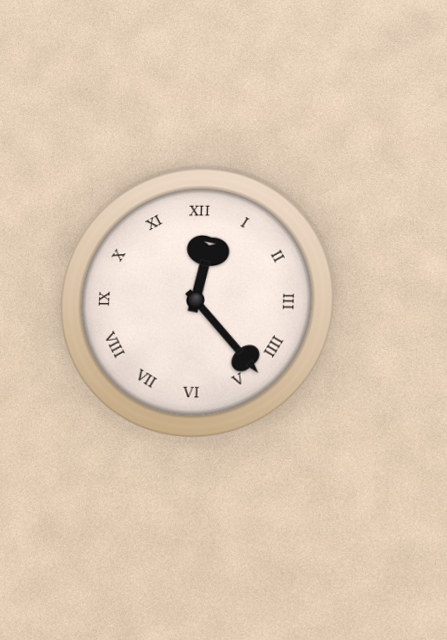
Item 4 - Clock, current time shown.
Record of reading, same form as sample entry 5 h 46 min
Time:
12 h 23 min
